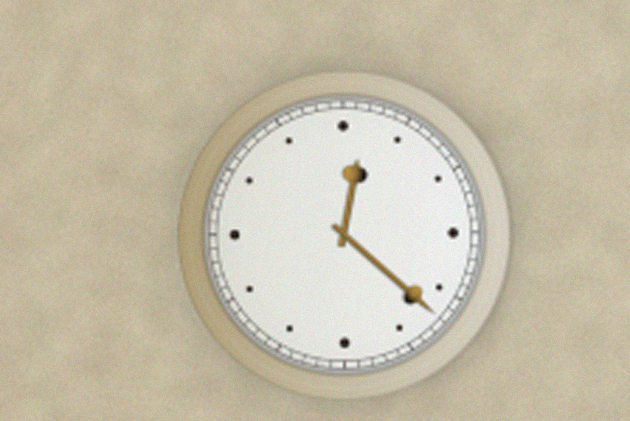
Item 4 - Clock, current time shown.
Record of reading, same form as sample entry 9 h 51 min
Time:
12 h 22 min
